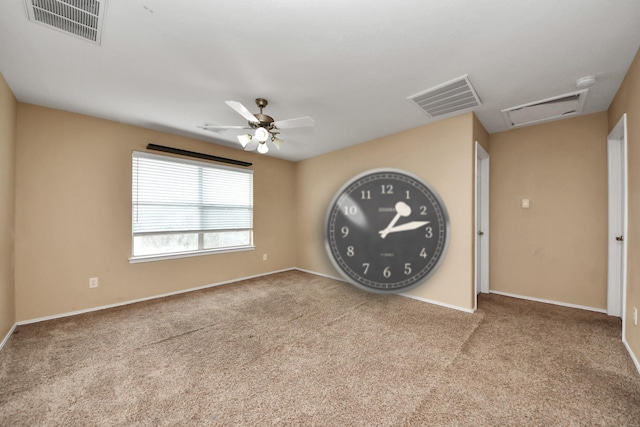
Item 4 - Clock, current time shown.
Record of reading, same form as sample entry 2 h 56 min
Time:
1 h 13 min
